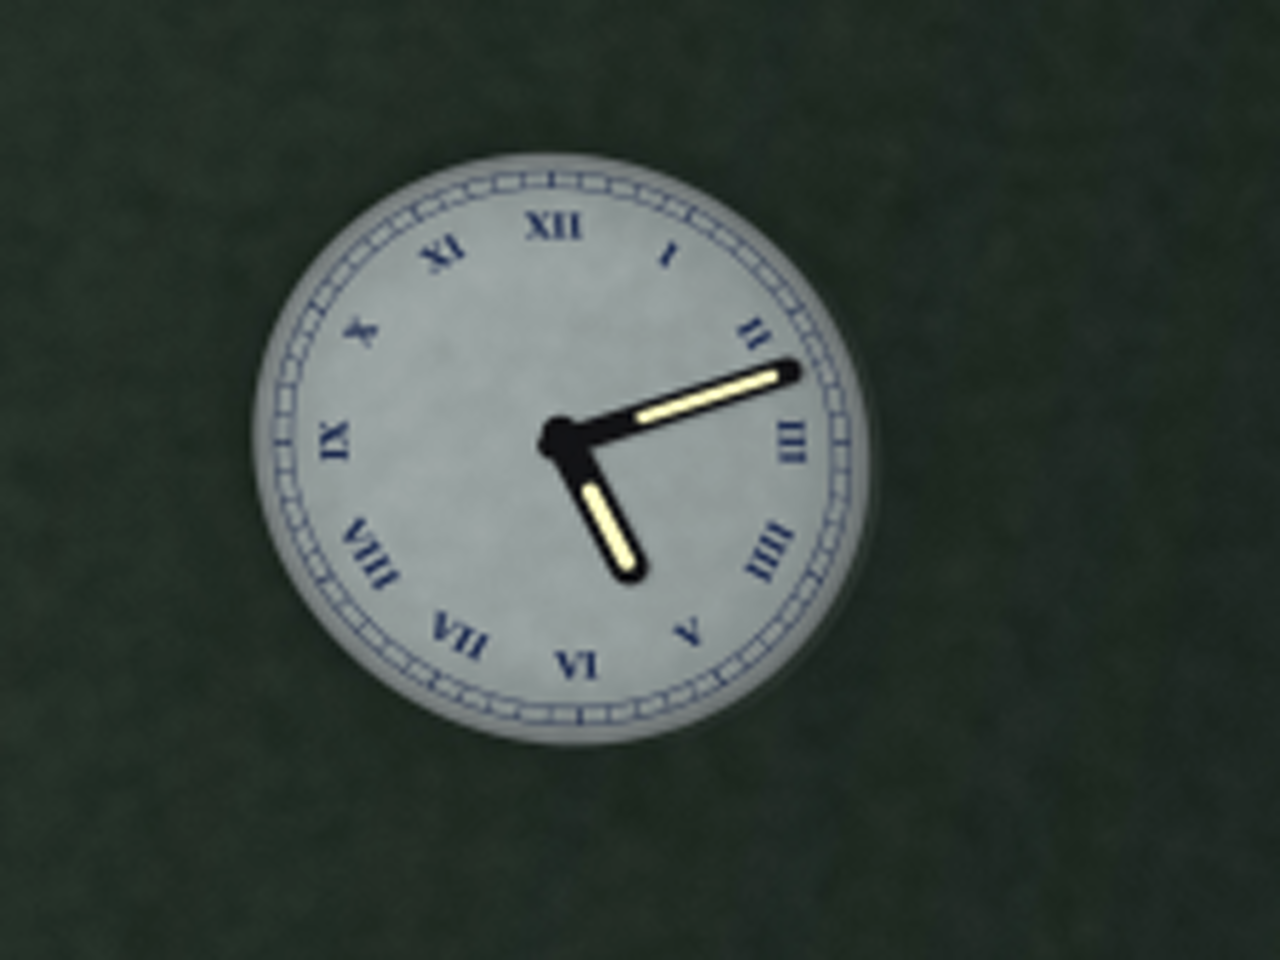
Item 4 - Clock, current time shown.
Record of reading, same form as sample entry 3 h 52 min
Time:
5 h 12 min
